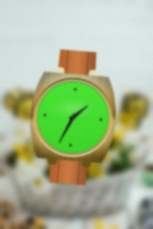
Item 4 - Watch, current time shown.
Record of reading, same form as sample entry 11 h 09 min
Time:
1 h 34 min
